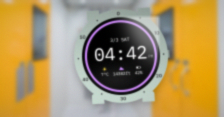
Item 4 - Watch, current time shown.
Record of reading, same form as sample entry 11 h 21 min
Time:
4 h 42 min
